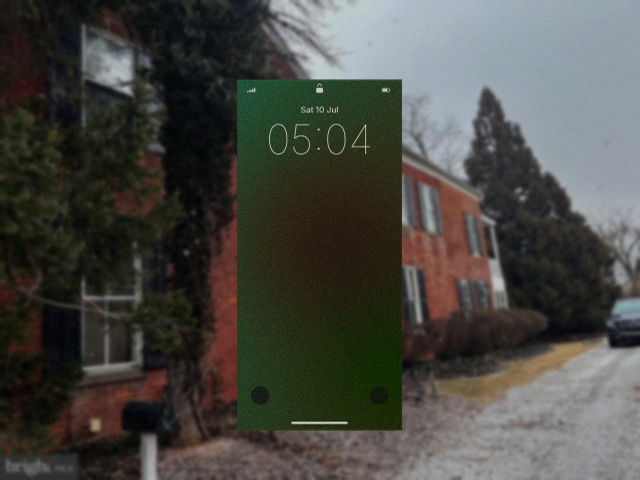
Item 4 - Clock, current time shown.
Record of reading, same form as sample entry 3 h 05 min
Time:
5 h 04 min
